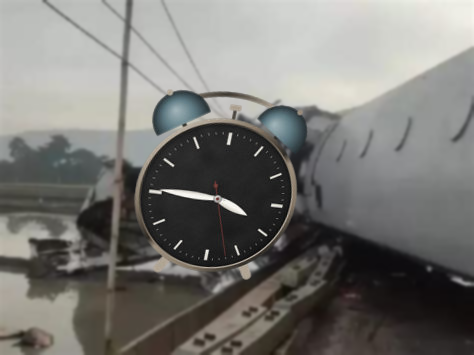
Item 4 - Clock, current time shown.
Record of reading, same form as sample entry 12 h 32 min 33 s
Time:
3 h 45 min 27 s
